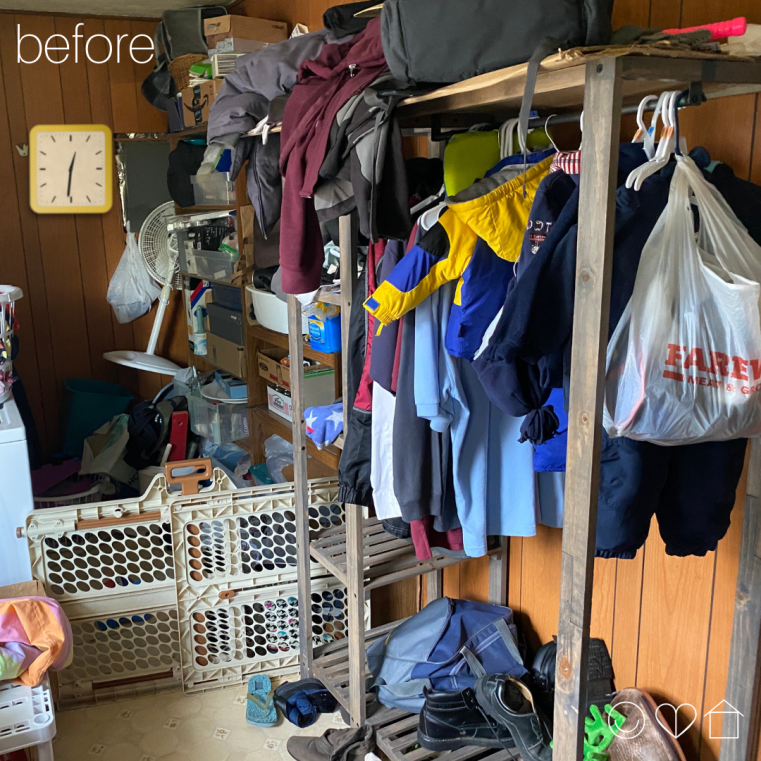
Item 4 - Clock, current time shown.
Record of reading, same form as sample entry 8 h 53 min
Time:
12 h 31 min
